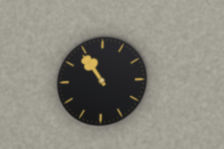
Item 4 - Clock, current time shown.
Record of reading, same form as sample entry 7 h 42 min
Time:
10 h 54 min
